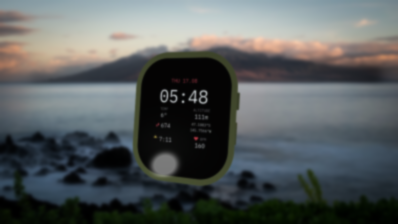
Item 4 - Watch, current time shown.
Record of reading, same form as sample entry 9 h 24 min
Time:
5 h 48 min
